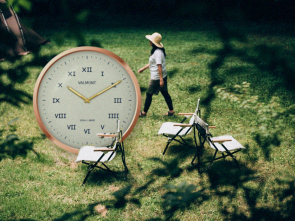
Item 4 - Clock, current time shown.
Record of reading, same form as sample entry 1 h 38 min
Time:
10 h 10 min
